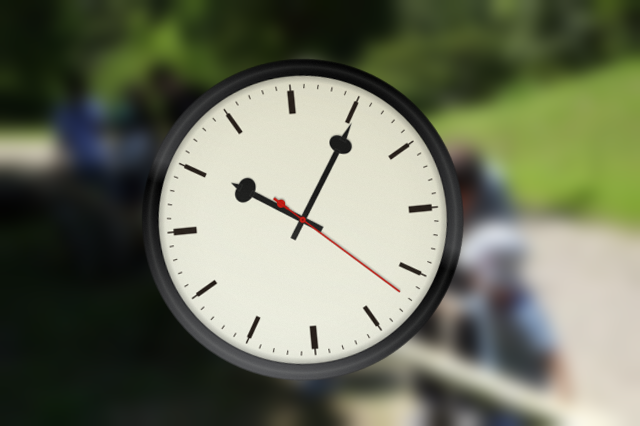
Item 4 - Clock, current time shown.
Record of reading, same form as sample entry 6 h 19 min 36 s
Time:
10 h 05 min 22 s
